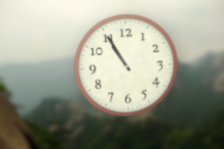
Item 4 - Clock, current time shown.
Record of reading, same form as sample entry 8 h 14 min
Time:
10 h 55 min
